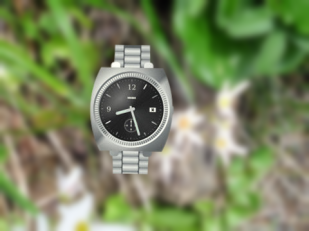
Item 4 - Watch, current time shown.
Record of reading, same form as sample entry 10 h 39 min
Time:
8 h 27 min
